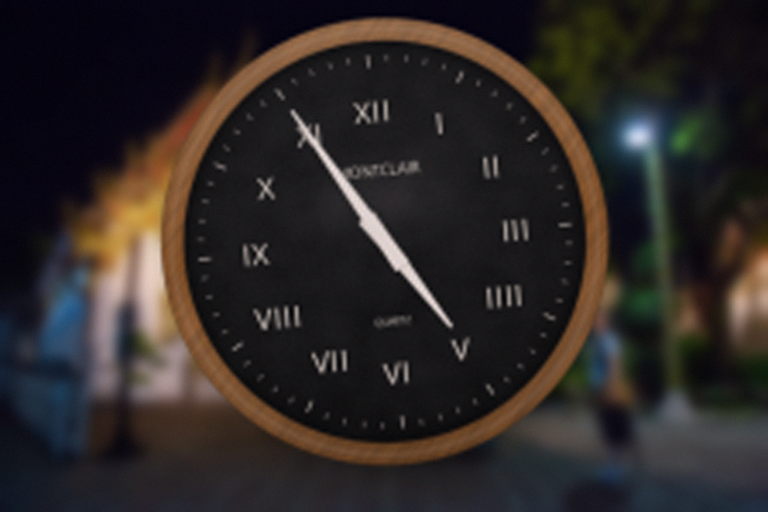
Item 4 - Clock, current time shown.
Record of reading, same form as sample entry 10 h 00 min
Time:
4 h 55 min
